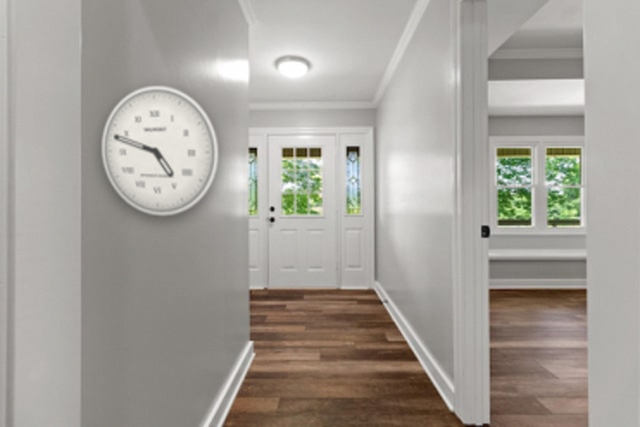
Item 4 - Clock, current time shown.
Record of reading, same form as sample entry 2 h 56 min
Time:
4 h 48 min
